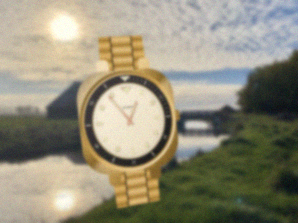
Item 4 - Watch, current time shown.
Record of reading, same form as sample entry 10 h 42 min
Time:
12 h 54 min
